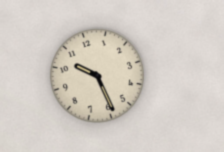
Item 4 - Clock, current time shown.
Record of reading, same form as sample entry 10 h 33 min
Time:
10 h 29 min
